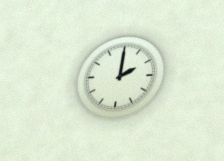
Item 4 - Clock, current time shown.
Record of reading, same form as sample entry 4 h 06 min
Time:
2 h 00 min
